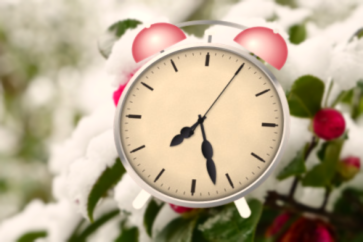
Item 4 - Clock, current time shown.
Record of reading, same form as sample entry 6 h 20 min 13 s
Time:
7 h 27 min 05 s
